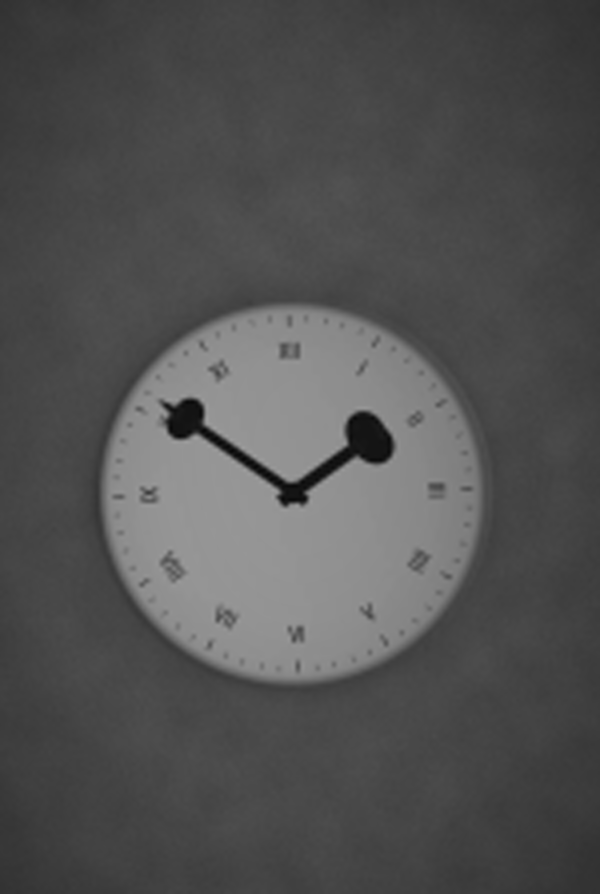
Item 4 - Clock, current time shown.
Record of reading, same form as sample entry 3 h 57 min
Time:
1 h 51 min
